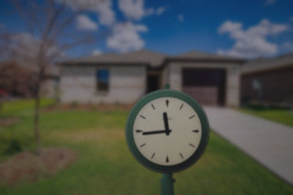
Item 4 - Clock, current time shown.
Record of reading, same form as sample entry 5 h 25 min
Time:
11 h 44 min
